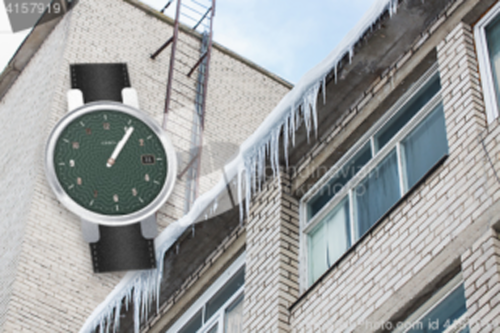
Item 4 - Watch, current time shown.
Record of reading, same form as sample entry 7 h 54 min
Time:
1 h 06 min
